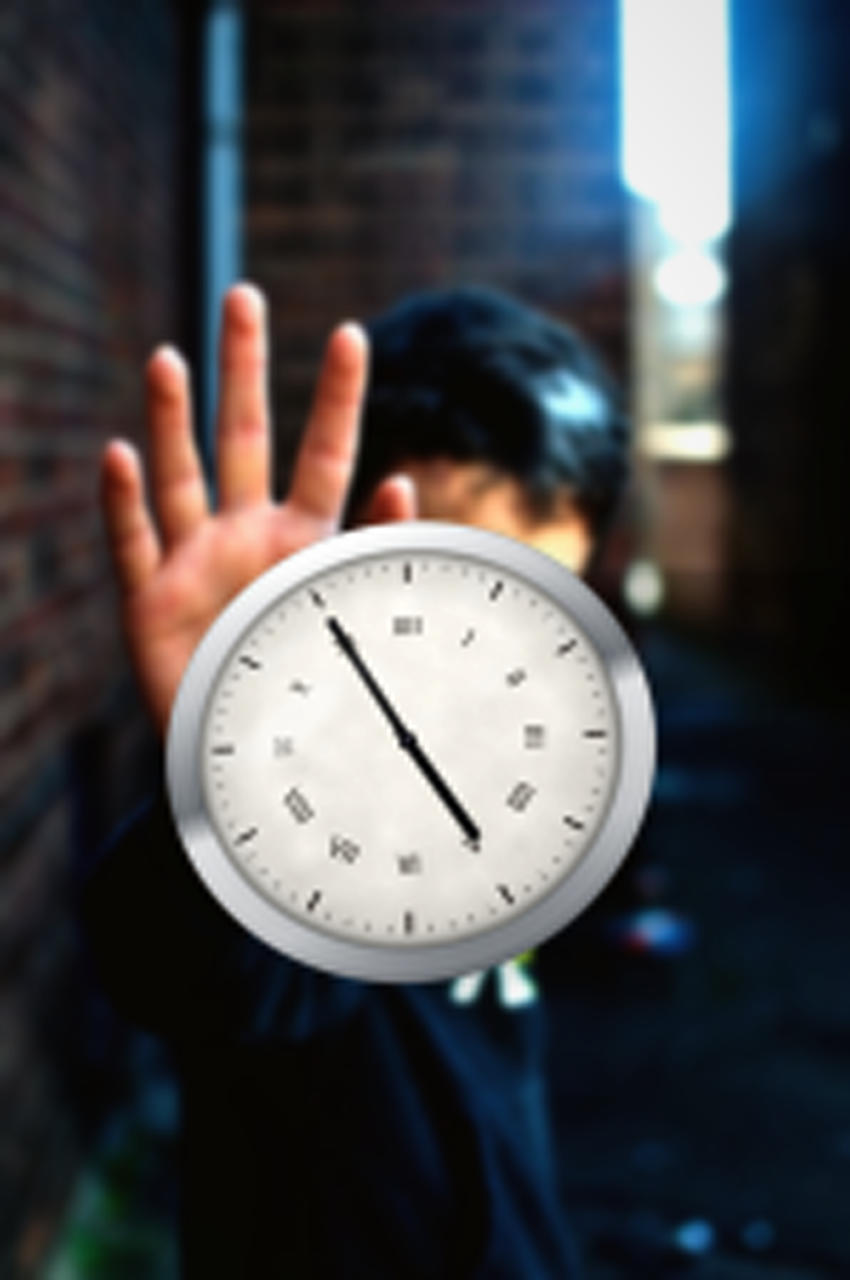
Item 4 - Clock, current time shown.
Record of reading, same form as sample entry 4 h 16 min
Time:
4 h 55 min
